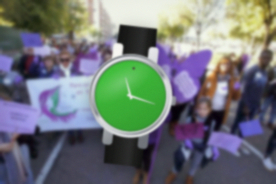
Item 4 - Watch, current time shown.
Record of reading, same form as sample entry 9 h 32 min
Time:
11 h 17 min
